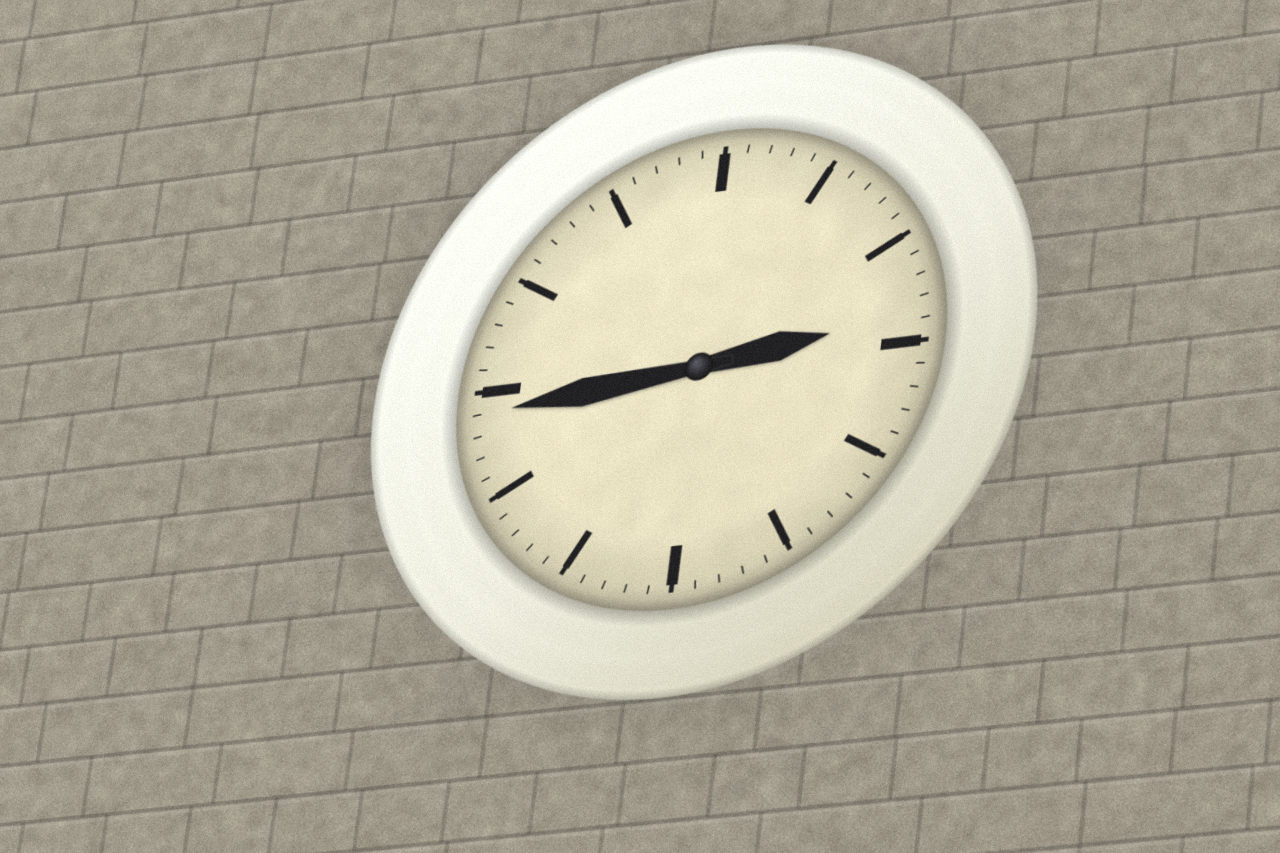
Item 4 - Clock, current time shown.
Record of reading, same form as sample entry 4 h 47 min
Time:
2 h 44 min
